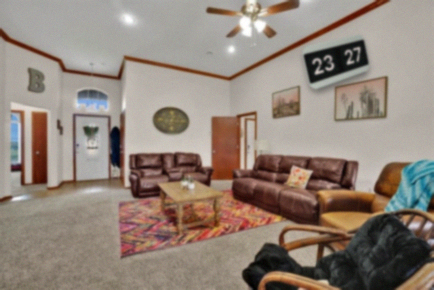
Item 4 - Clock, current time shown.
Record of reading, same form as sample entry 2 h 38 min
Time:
23 h 27 min
